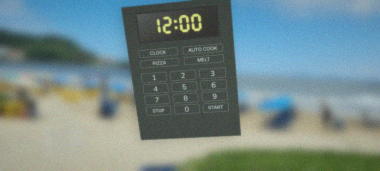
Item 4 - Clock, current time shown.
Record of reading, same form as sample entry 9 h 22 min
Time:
12 h 00 min
